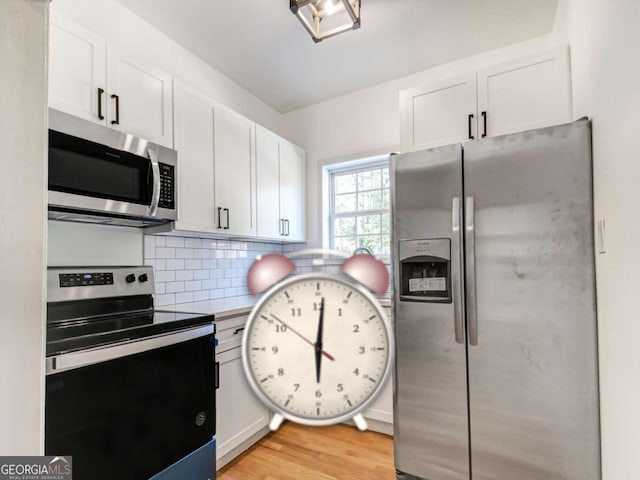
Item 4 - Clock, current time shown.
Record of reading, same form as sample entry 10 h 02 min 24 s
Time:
6 h 00 min 51 s
